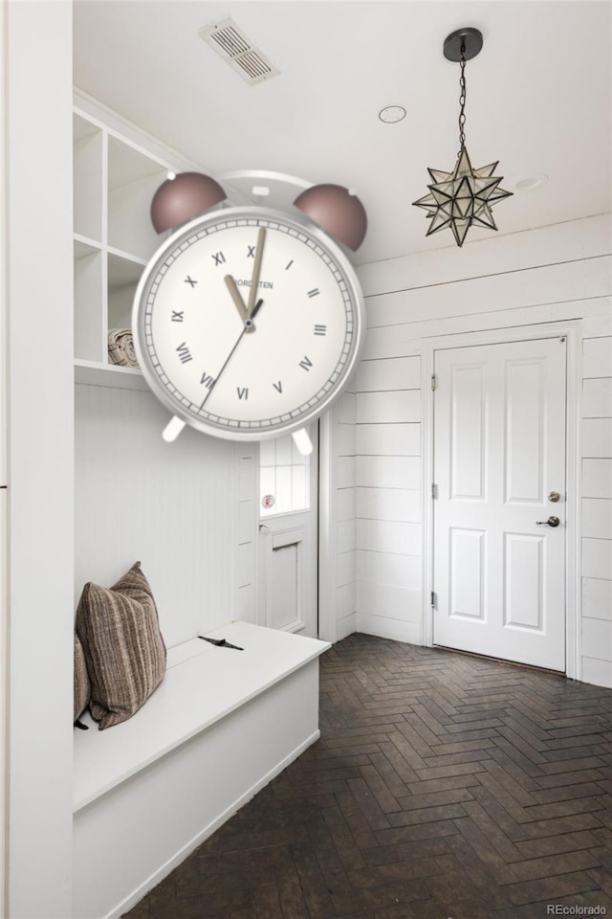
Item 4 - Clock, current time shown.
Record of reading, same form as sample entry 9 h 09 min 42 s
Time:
11 h 00 min 34 s
